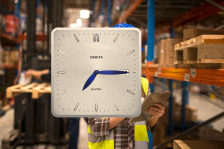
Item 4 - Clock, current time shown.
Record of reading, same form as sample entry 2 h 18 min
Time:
7 h 15 min
